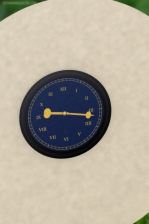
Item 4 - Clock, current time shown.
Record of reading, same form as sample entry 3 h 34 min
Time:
9 h 17 min
